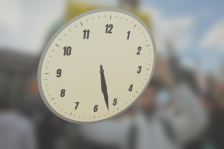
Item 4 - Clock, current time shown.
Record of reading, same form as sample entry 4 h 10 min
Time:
5 h 27 min
